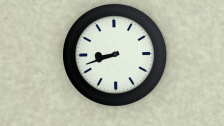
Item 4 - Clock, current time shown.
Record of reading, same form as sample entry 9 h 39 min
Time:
8 h 42 min
